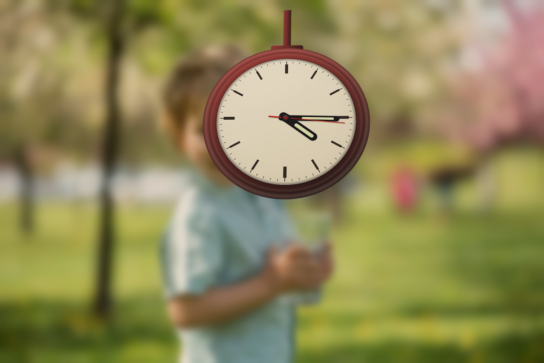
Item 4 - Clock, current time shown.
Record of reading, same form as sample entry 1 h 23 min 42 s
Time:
4 h 15 min 16 s
